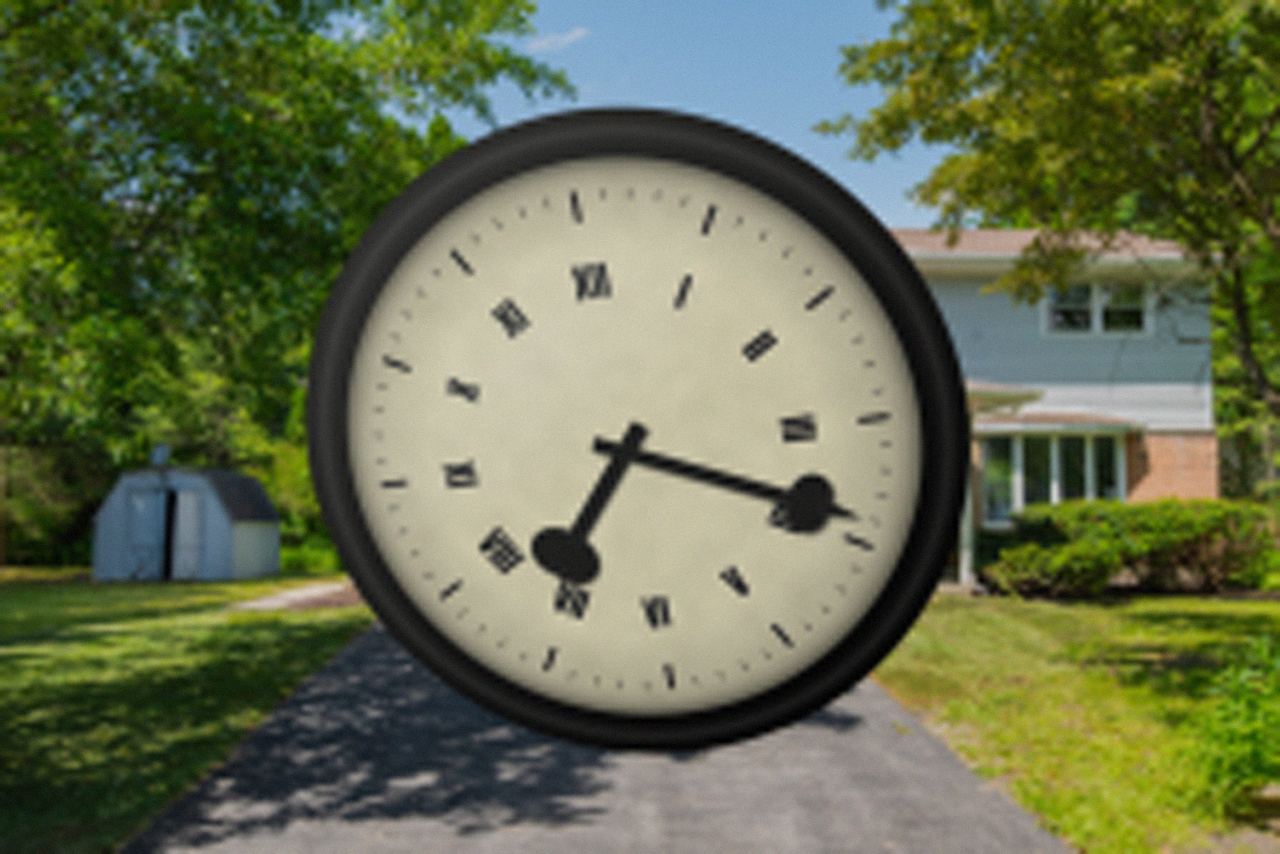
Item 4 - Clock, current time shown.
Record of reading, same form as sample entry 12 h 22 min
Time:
7 h 19 min
